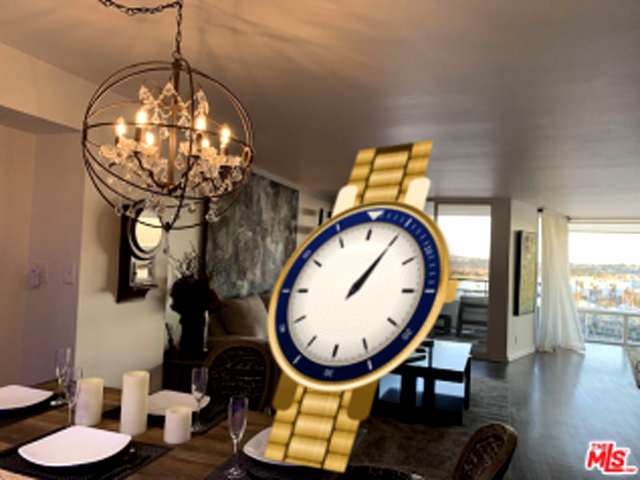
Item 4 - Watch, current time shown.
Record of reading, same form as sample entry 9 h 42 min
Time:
1 h 05 min
